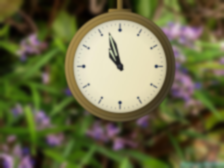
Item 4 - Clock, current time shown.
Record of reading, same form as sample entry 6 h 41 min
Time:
10 h 57 min
